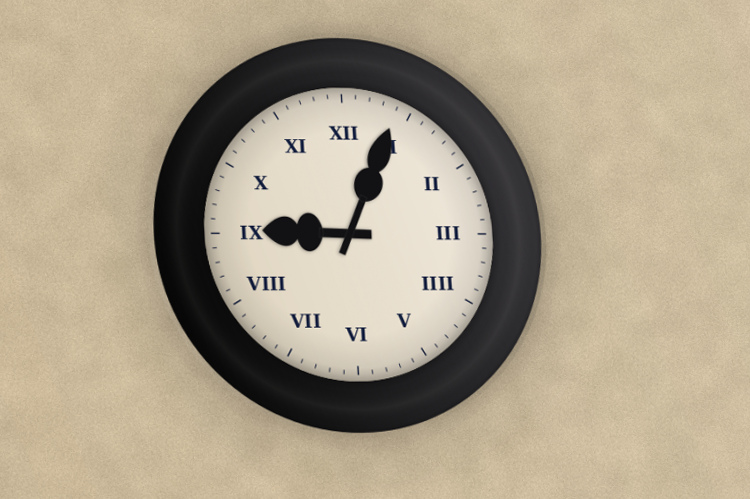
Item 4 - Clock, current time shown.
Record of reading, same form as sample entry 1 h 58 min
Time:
9 h 04 min
